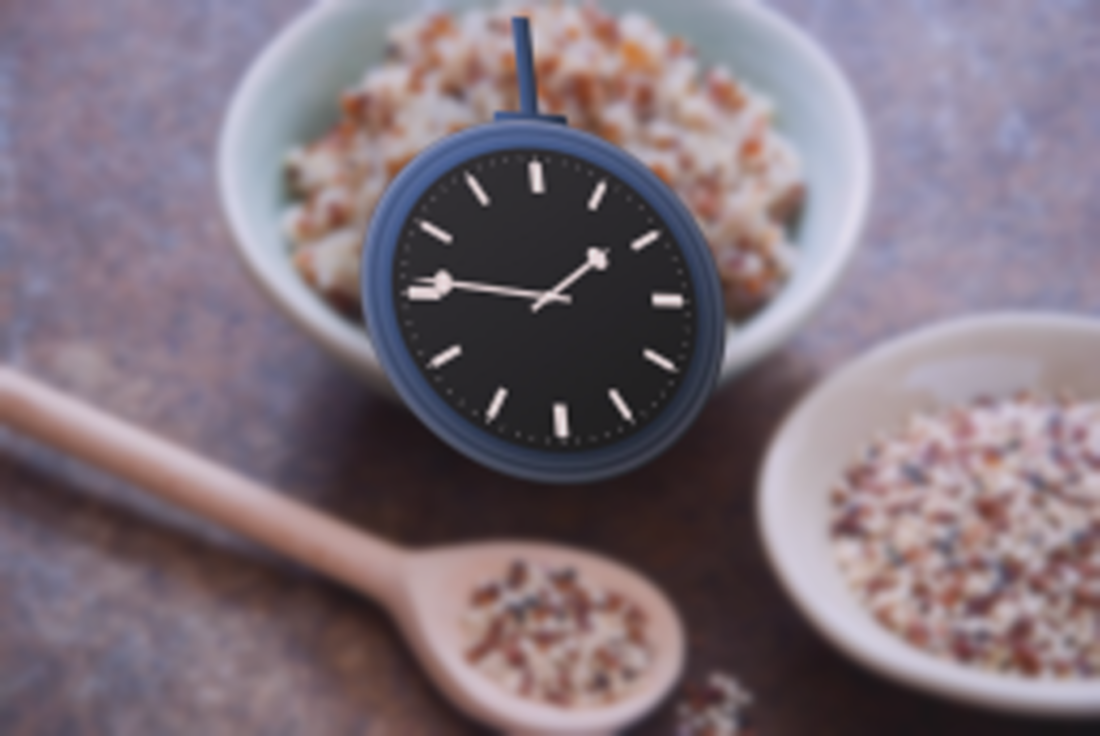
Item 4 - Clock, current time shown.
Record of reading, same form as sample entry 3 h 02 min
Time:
1 h 46 min
